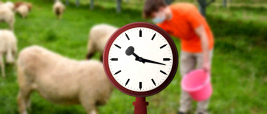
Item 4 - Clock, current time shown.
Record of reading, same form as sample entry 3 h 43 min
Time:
10 h 17 min
